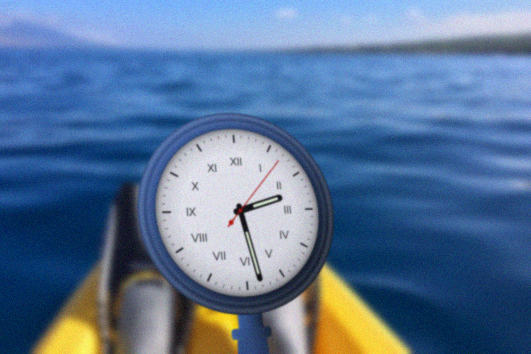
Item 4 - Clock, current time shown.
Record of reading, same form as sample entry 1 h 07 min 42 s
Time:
2 h 28 min 07 s
